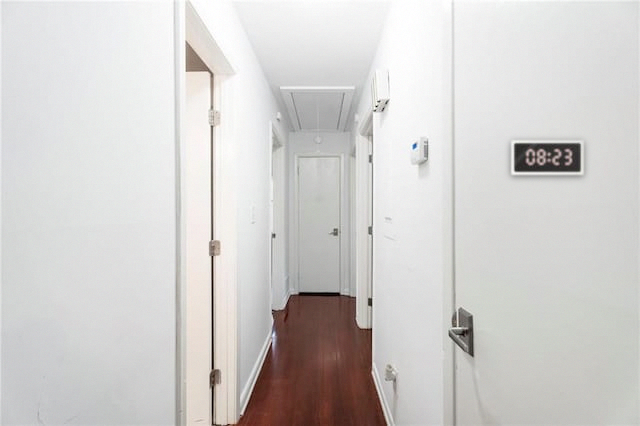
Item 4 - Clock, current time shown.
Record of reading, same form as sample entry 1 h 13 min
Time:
8 h 23 min
